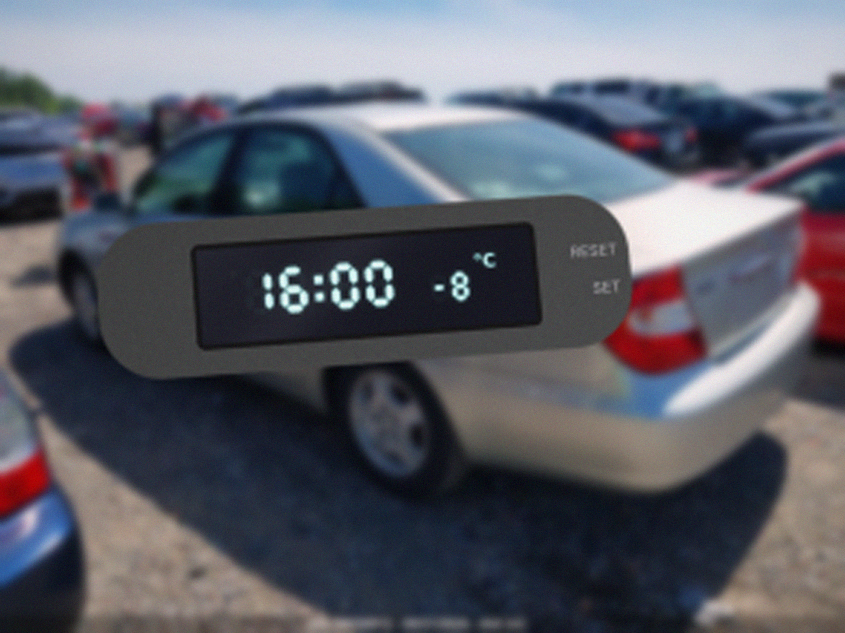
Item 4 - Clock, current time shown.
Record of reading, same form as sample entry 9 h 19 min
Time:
16 h 00 min
